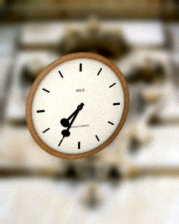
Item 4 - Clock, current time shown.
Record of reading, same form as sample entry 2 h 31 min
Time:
7 h 35 min
